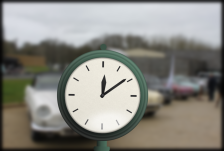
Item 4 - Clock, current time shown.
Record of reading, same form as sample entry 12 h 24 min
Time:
12 h 09 min
